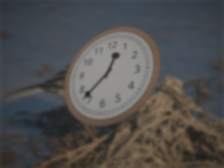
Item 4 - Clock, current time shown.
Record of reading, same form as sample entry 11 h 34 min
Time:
12 h 37 min
